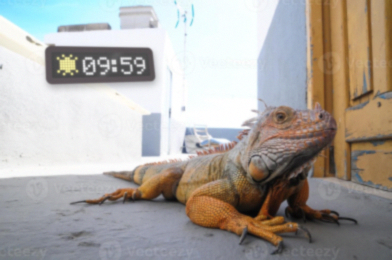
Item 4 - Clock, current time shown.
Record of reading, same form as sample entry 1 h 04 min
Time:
9 h 59 min
